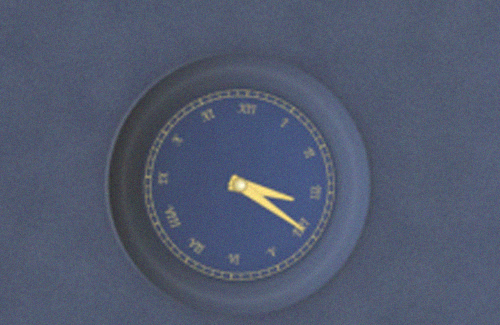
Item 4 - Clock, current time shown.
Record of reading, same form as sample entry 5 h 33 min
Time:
3 h 20 min
